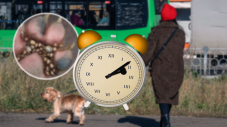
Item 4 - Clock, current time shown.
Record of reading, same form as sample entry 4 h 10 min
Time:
2 h 08 min
